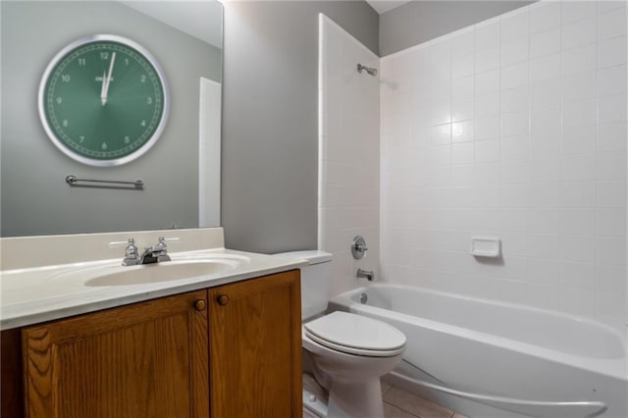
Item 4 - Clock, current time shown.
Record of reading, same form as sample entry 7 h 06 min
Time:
12 h 02 min
